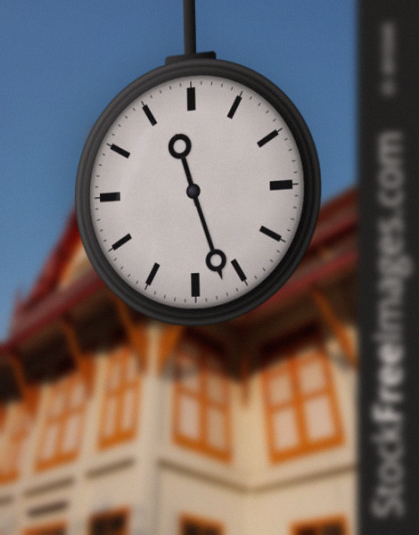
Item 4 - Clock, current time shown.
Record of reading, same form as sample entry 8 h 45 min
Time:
11 h 27 min
